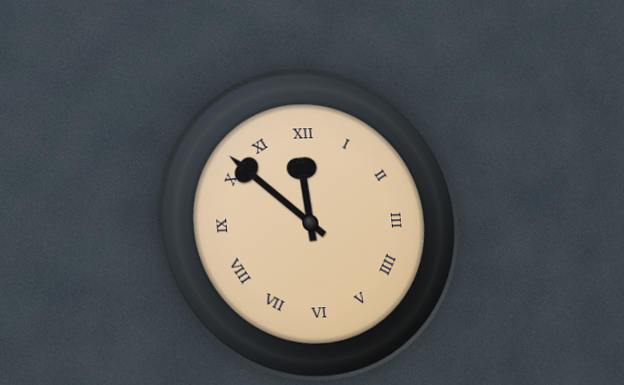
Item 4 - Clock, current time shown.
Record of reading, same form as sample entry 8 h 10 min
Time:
11 h 52 min
